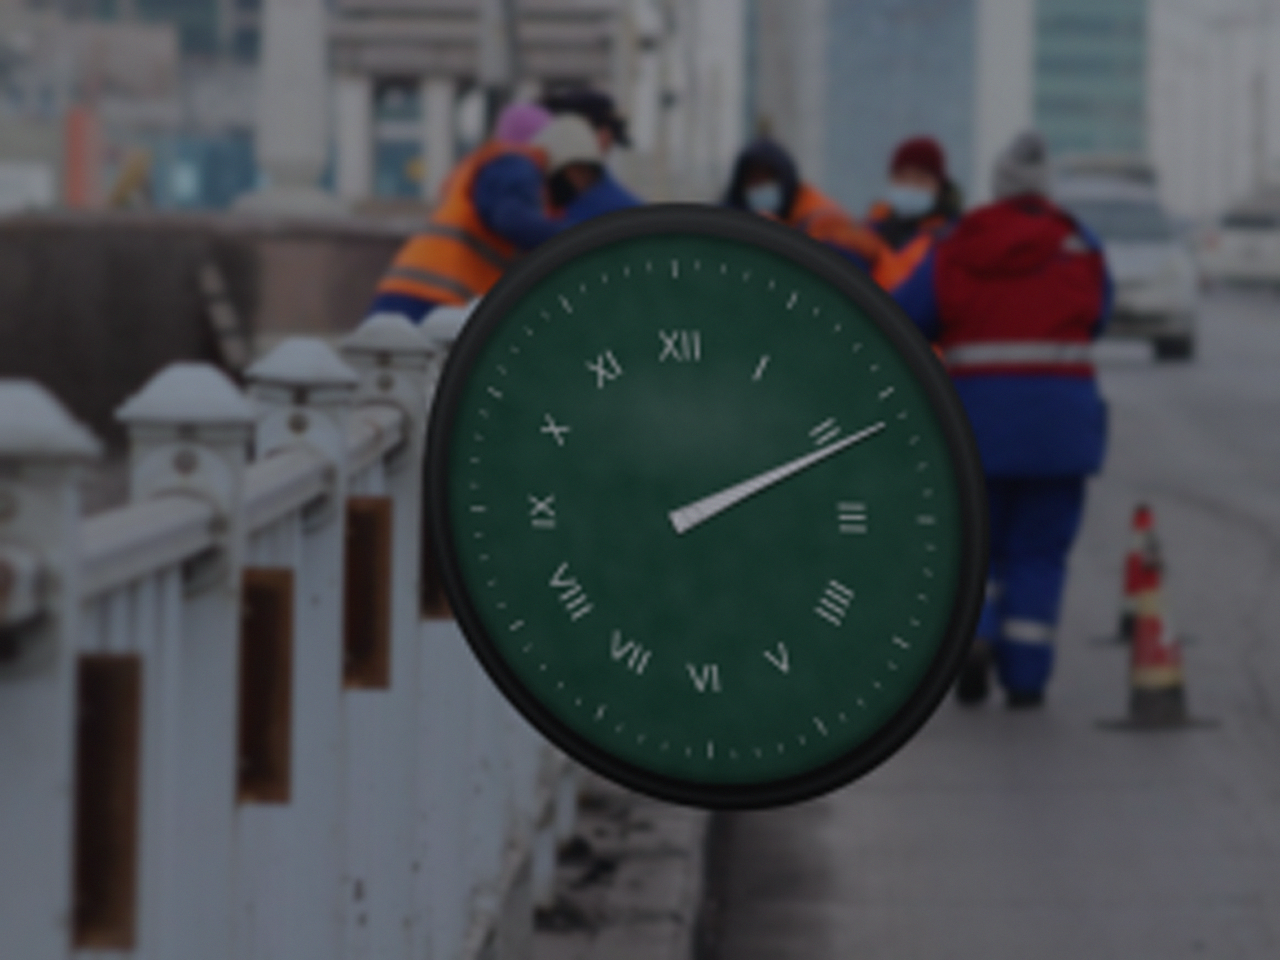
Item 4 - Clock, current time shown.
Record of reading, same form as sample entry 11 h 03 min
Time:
2 h 11 min
